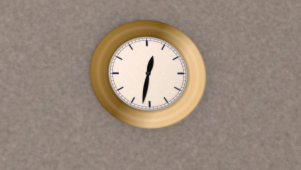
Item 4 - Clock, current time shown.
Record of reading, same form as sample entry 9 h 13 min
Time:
12 h 32 min
